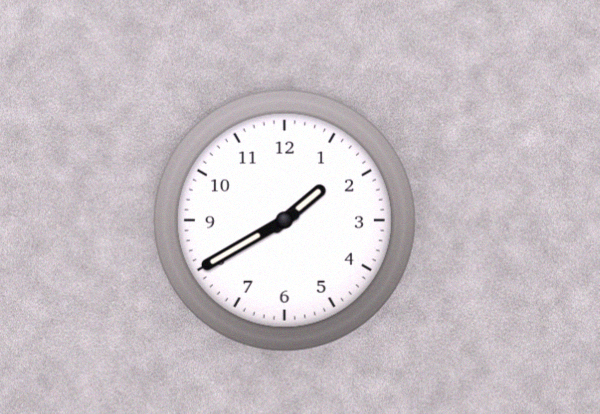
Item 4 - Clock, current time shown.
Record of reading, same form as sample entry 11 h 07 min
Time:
1 h 40 min
